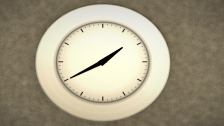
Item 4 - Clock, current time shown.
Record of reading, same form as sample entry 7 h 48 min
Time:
1 h 40 min
